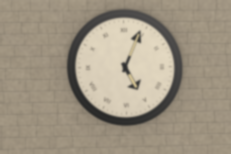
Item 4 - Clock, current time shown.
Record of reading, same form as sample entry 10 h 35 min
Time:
5 h 04 min
